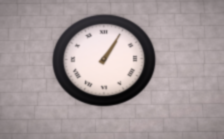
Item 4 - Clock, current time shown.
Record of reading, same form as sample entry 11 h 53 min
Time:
1 h 05 min
